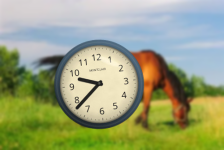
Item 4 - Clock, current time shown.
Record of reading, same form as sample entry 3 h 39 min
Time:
9 h 38 min
